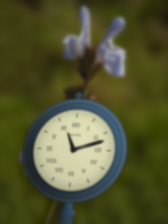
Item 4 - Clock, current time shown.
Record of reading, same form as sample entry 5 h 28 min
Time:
11 h 12 min
